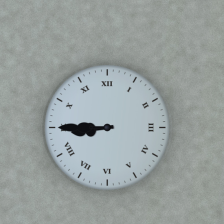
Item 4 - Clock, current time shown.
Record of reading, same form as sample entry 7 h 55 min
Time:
8 h 45 min
